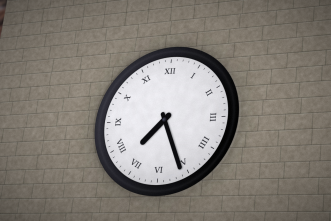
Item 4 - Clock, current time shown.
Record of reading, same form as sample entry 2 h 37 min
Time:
7 h 26 min
